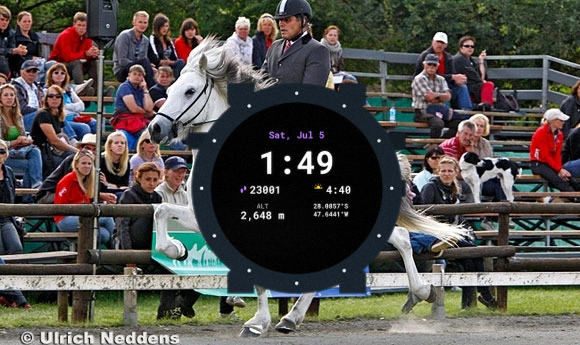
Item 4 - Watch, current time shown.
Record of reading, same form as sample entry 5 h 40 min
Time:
1 h 49 min
